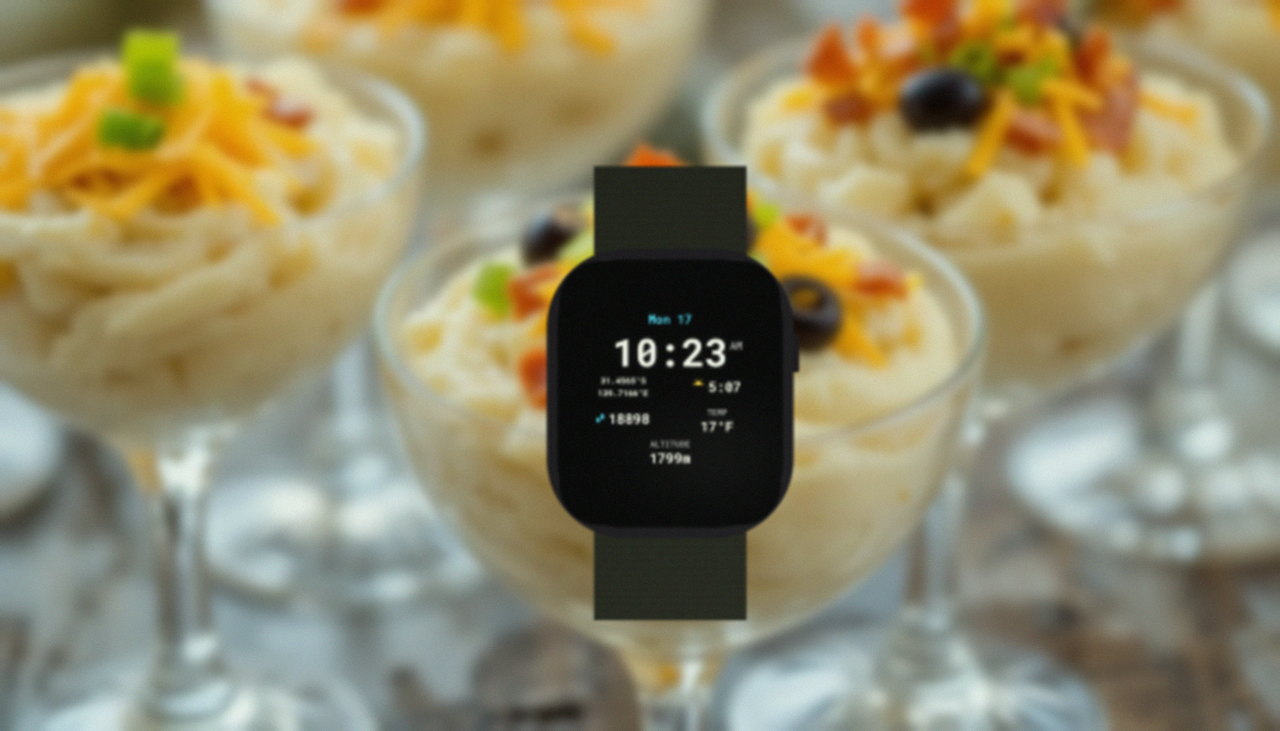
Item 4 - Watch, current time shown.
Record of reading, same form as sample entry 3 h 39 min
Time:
10 h 23 min
